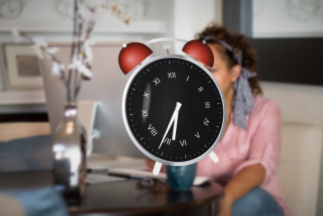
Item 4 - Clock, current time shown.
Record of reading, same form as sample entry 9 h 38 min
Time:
6 h 36 min
